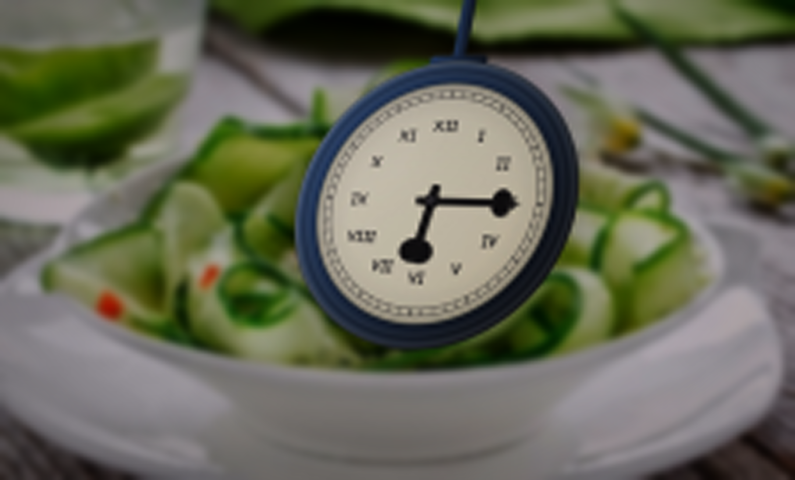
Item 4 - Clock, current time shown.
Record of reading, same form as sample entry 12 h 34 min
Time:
6 h 15 min
